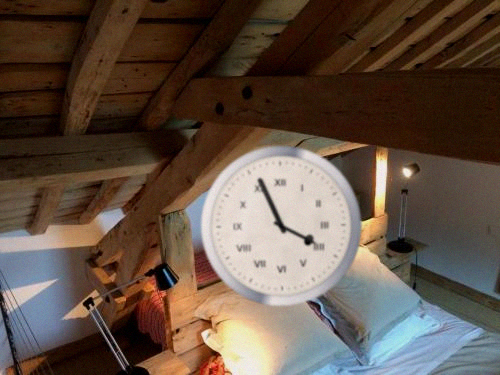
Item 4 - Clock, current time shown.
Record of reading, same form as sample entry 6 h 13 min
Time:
3 h 56 min
